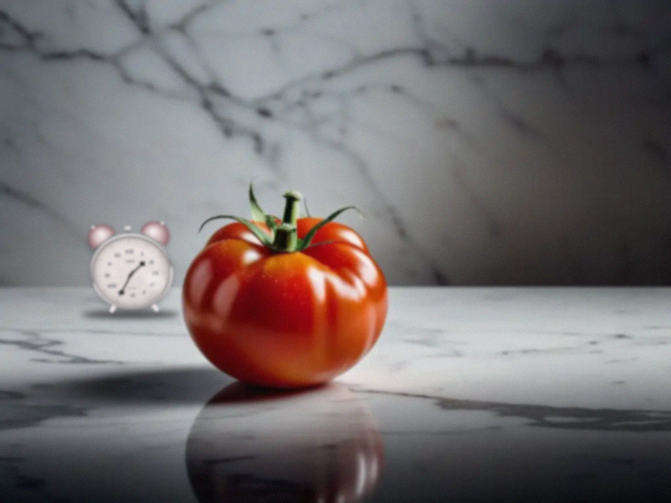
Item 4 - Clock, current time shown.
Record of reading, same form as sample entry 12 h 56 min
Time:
1 h 35 min
